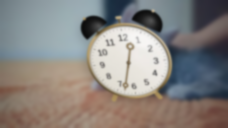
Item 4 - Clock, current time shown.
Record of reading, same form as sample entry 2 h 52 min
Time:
12 h 33 min
